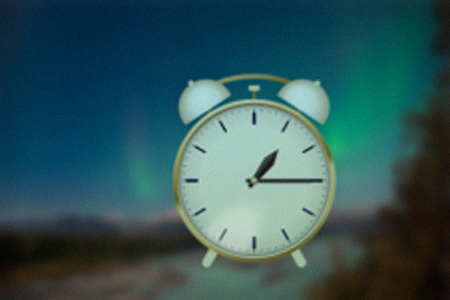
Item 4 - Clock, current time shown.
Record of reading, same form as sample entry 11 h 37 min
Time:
1 h 15 min
